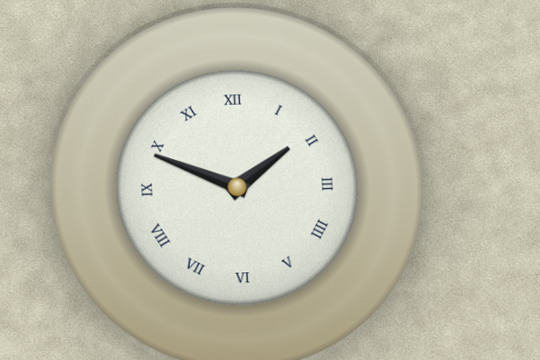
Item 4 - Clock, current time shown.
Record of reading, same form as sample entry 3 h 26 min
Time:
1 h 49 min
